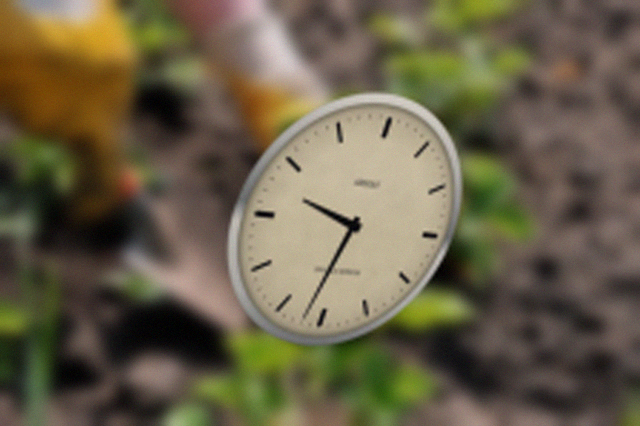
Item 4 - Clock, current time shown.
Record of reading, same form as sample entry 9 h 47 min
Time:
9 h 32 min
